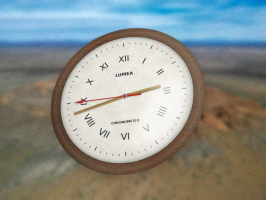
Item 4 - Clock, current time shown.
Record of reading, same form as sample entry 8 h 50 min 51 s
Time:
2 h 42 min 45 s
